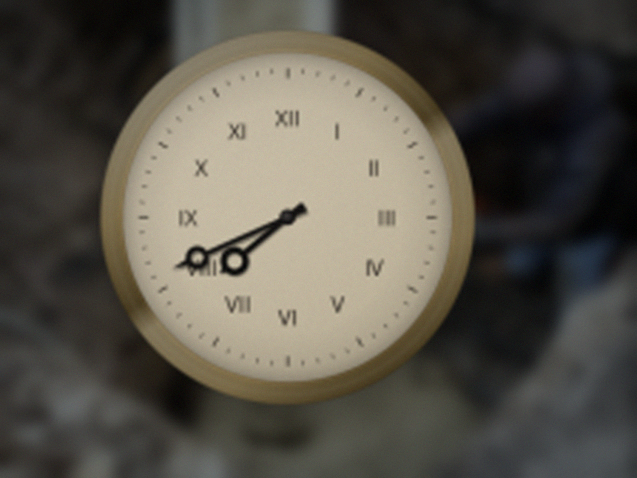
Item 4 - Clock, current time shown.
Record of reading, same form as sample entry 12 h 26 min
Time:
7 h 41 min
